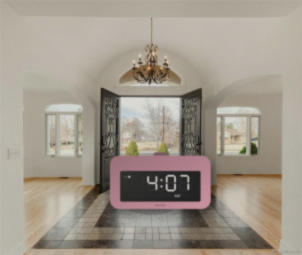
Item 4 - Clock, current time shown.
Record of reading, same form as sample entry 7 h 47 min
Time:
4 h 07 min
